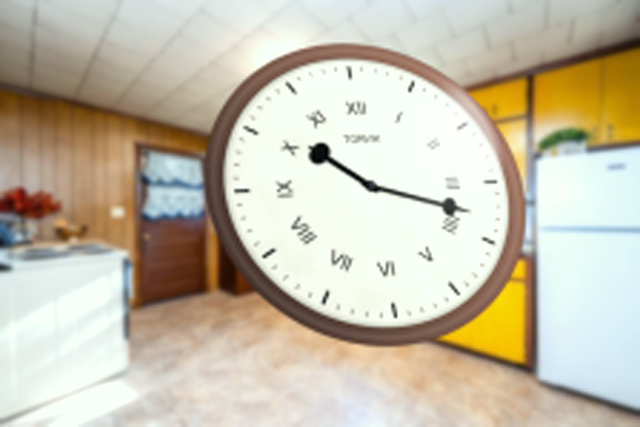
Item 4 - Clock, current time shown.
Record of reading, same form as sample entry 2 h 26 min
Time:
10 h 18 min
